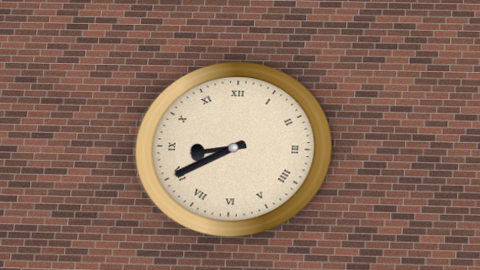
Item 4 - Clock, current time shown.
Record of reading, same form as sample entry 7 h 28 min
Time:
8 h 40 min
